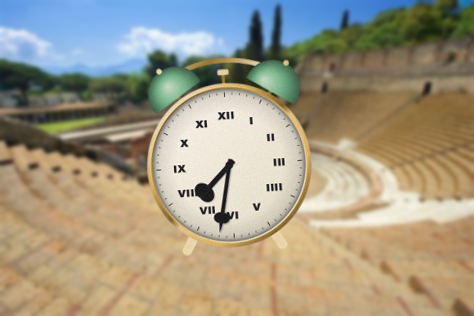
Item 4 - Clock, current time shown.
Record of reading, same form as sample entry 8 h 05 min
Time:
7 h 32 min
